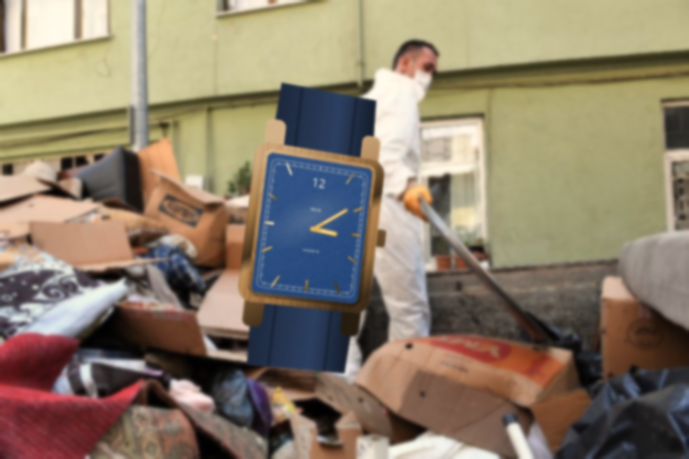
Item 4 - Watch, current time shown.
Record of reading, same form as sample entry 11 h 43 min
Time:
3 h 09 min
